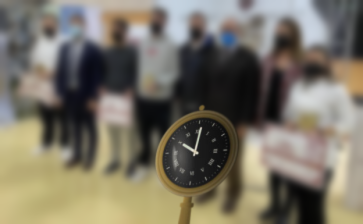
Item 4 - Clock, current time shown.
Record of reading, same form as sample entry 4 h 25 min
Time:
10 h 01 min
